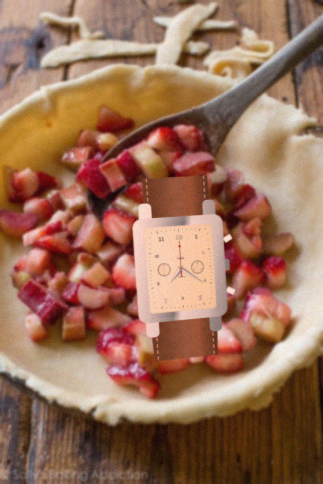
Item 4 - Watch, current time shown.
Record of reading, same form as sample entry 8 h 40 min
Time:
7 h 21 min
